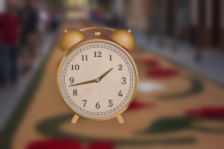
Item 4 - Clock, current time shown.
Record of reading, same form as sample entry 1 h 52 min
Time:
1 h 43 min
